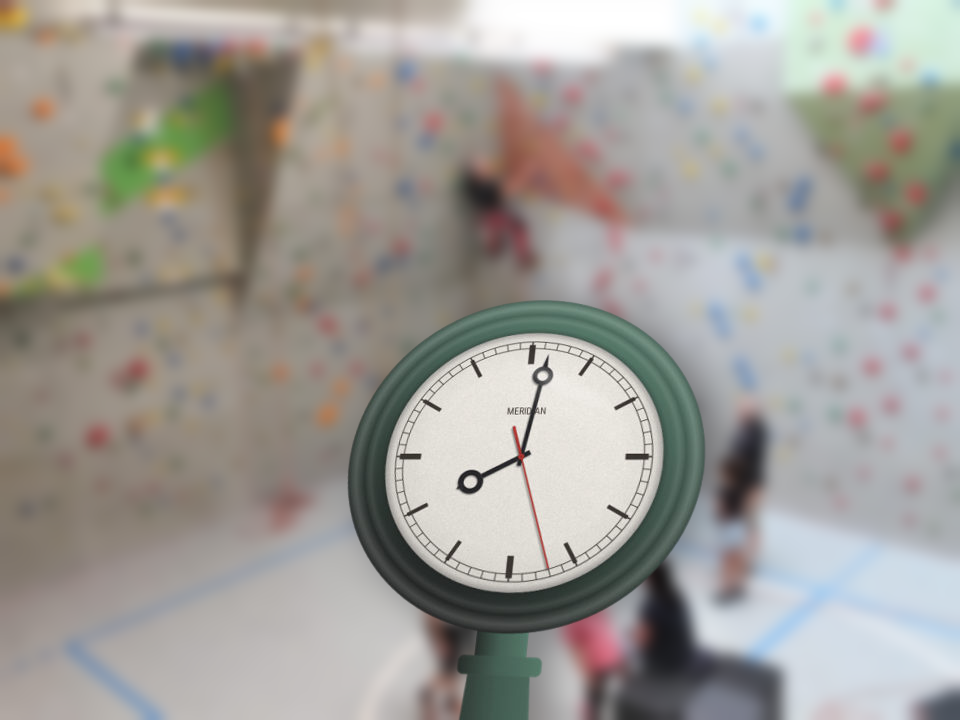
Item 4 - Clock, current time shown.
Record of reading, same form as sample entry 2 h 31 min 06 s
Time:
8 h 01 min 27 s
